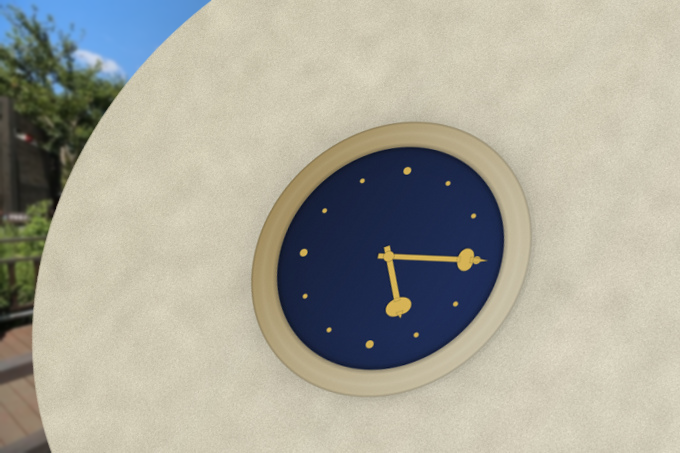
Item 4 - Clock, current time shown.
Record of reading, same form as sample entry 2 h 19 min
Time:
5 h 15 min
